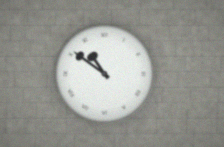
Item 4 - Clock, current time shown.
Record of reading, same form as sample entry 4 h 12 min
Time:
10 h 51 min
